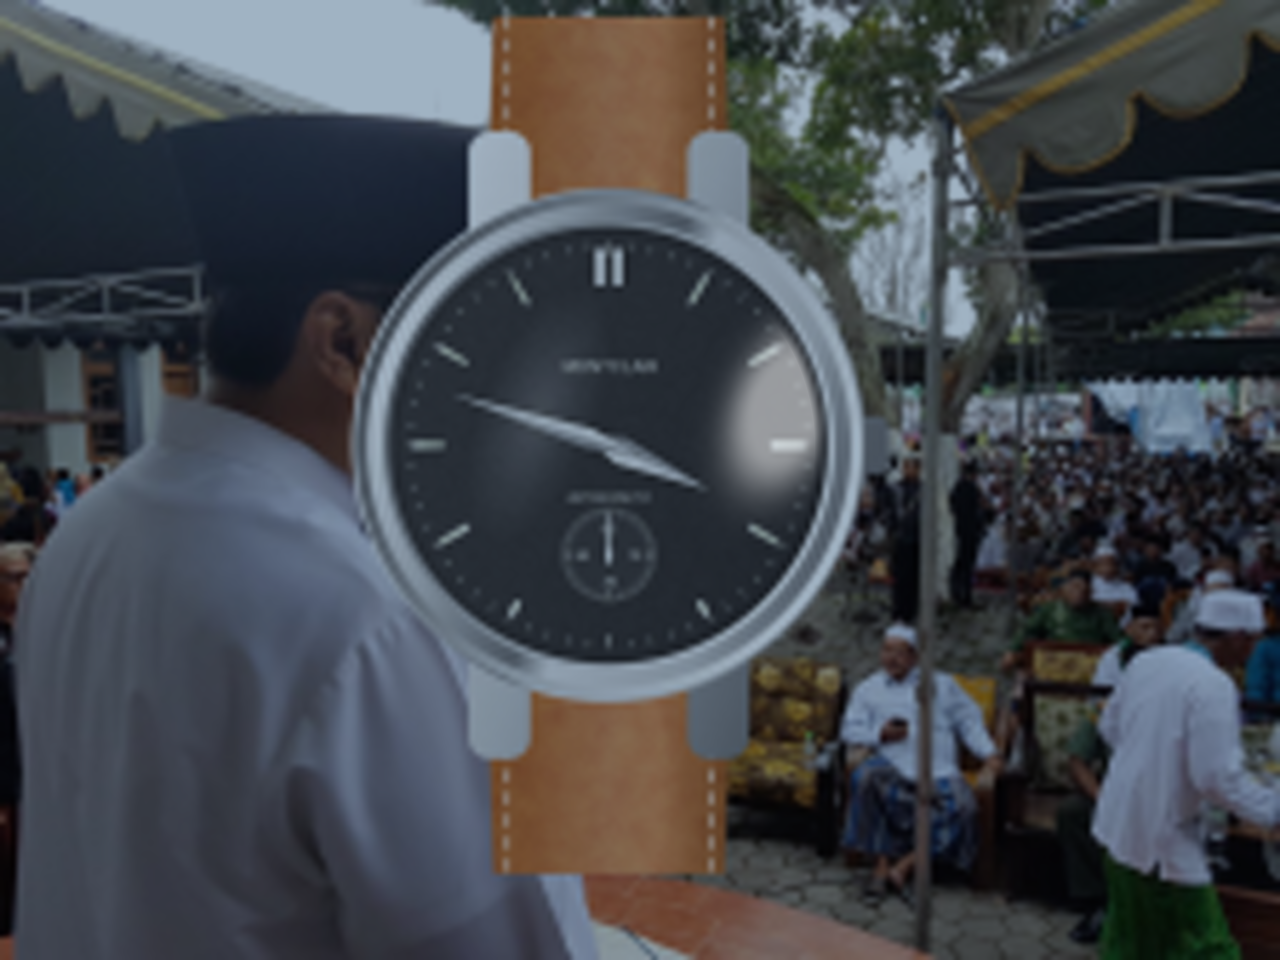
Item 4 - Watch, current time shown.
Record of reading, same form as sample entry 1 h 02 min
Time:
3 h 48 min
